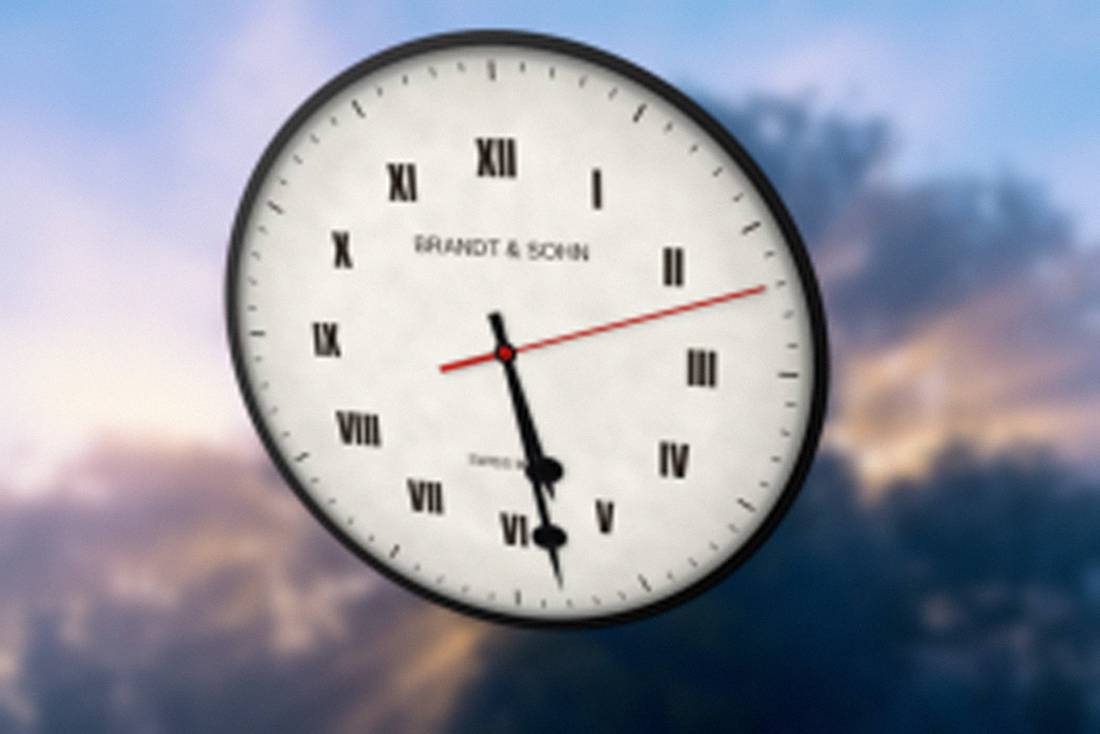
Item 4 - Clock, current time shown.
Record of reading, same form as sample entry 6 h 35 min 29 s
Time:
5 h 28 min 12 s
